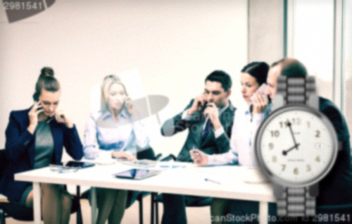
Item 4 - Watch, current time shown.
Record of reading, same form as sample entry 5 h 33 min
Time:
7 h 57 min
